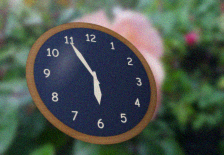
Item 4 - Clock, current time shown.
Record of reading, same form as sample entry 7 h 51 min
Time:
5 h 55 min
